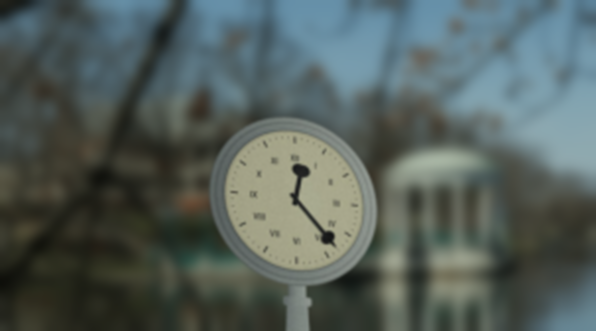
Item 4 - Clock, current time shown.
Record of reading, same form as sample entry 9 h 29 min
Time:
12 h 23 min
